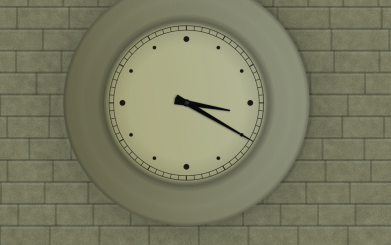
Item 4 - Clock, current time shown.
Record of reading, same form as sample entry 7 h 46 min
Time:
3 h 20 min
